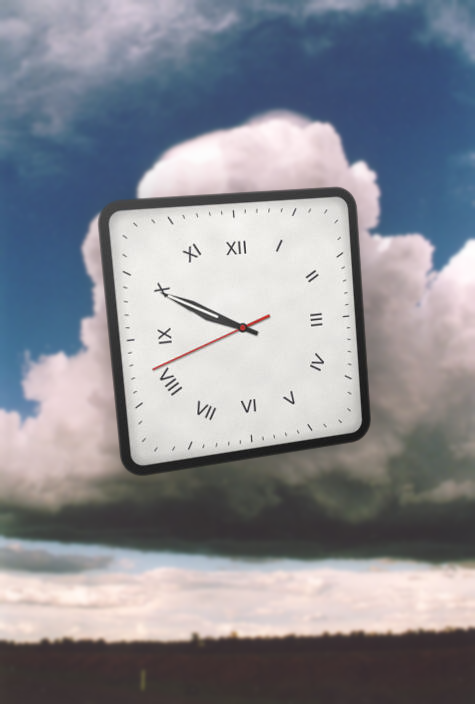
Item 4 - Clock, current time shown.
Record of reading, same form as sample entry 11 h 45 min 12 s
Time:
9 h 49 min 42 s
